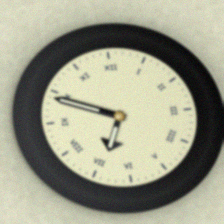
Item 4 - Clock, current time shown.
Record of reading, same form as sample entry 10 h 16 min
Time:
6 h 49 min
